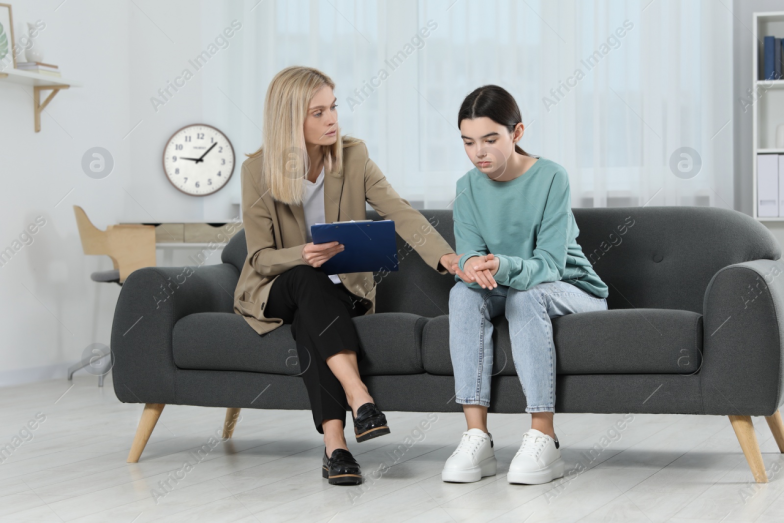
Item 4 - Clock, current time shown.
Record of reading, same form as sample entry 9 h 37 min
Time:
9 h 07 min
